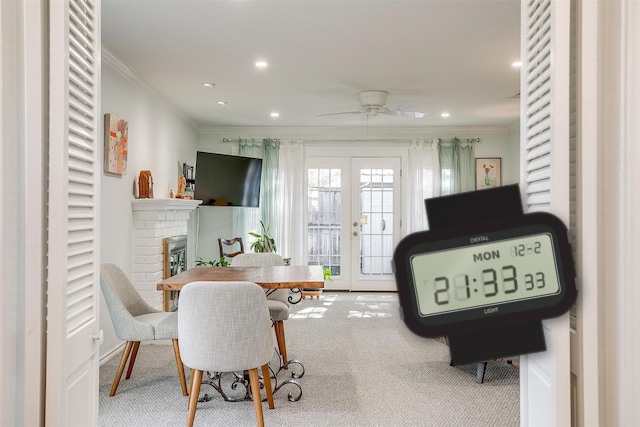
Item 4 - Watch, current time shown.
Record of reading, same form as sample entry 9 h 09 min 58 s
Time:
21 h 33 min 33 s
